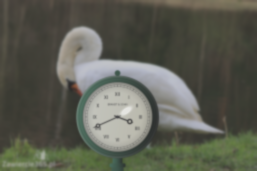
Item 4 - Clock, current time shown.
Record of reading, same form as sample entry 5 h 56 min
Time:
3 h 41 min
